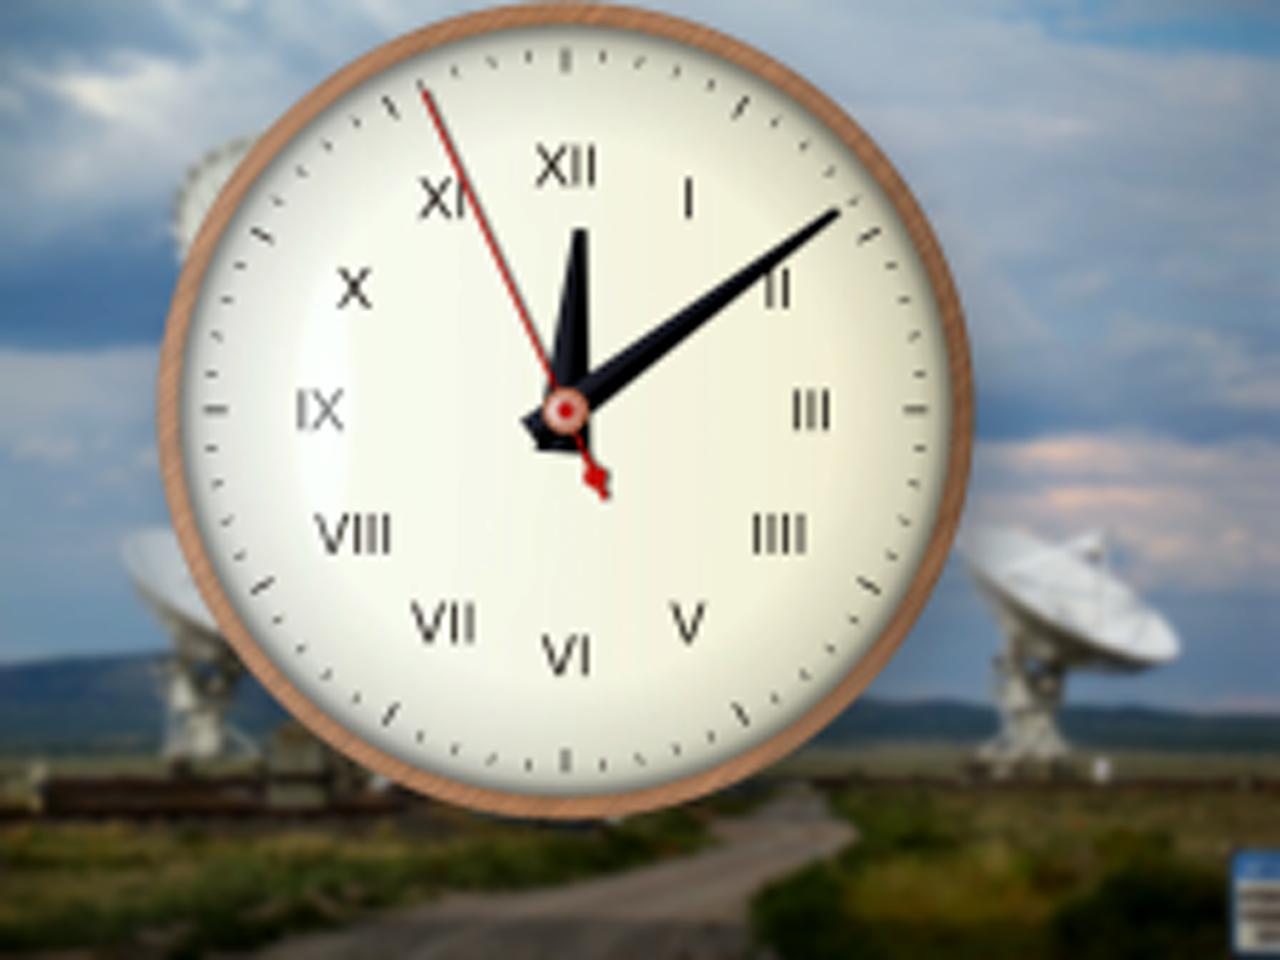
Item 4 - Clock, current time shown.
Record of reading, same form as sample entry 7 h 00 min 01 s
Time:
12 h 08 min 56 s
